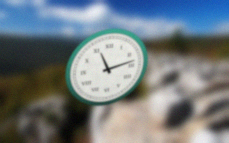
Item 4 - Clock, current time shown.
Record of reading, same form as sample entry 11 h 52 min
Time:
11 h 13 min
